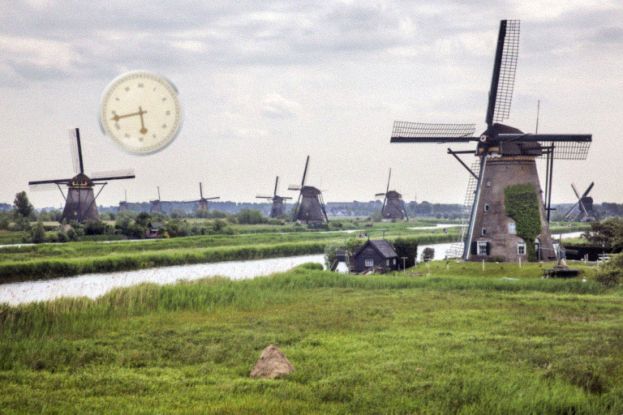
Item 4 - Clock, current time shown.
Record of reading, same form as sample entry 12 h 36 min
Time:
5 h 43 min
